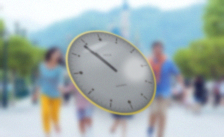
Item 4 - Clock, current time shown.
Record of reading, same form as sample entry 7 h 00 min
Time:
10 h 54 min
